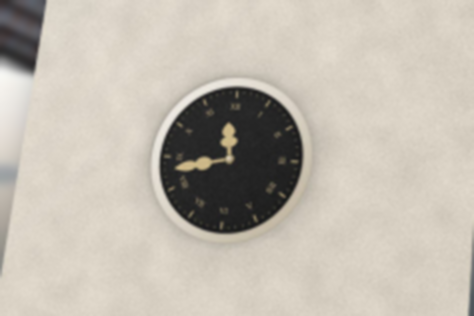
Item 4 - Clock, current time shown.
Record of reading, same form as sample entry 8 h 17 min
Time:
11 h 43 min
